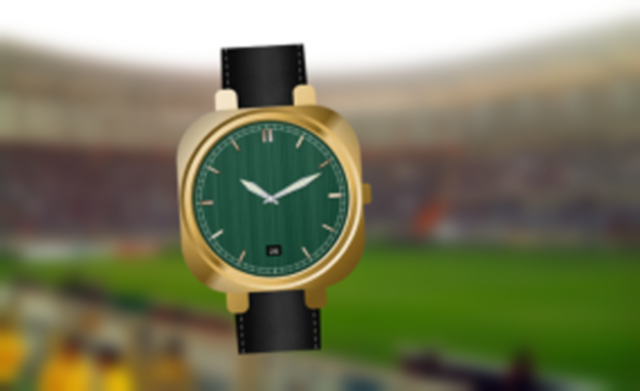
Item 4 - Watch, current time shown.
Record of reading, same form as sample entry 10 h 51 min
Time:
10 h 11 min
